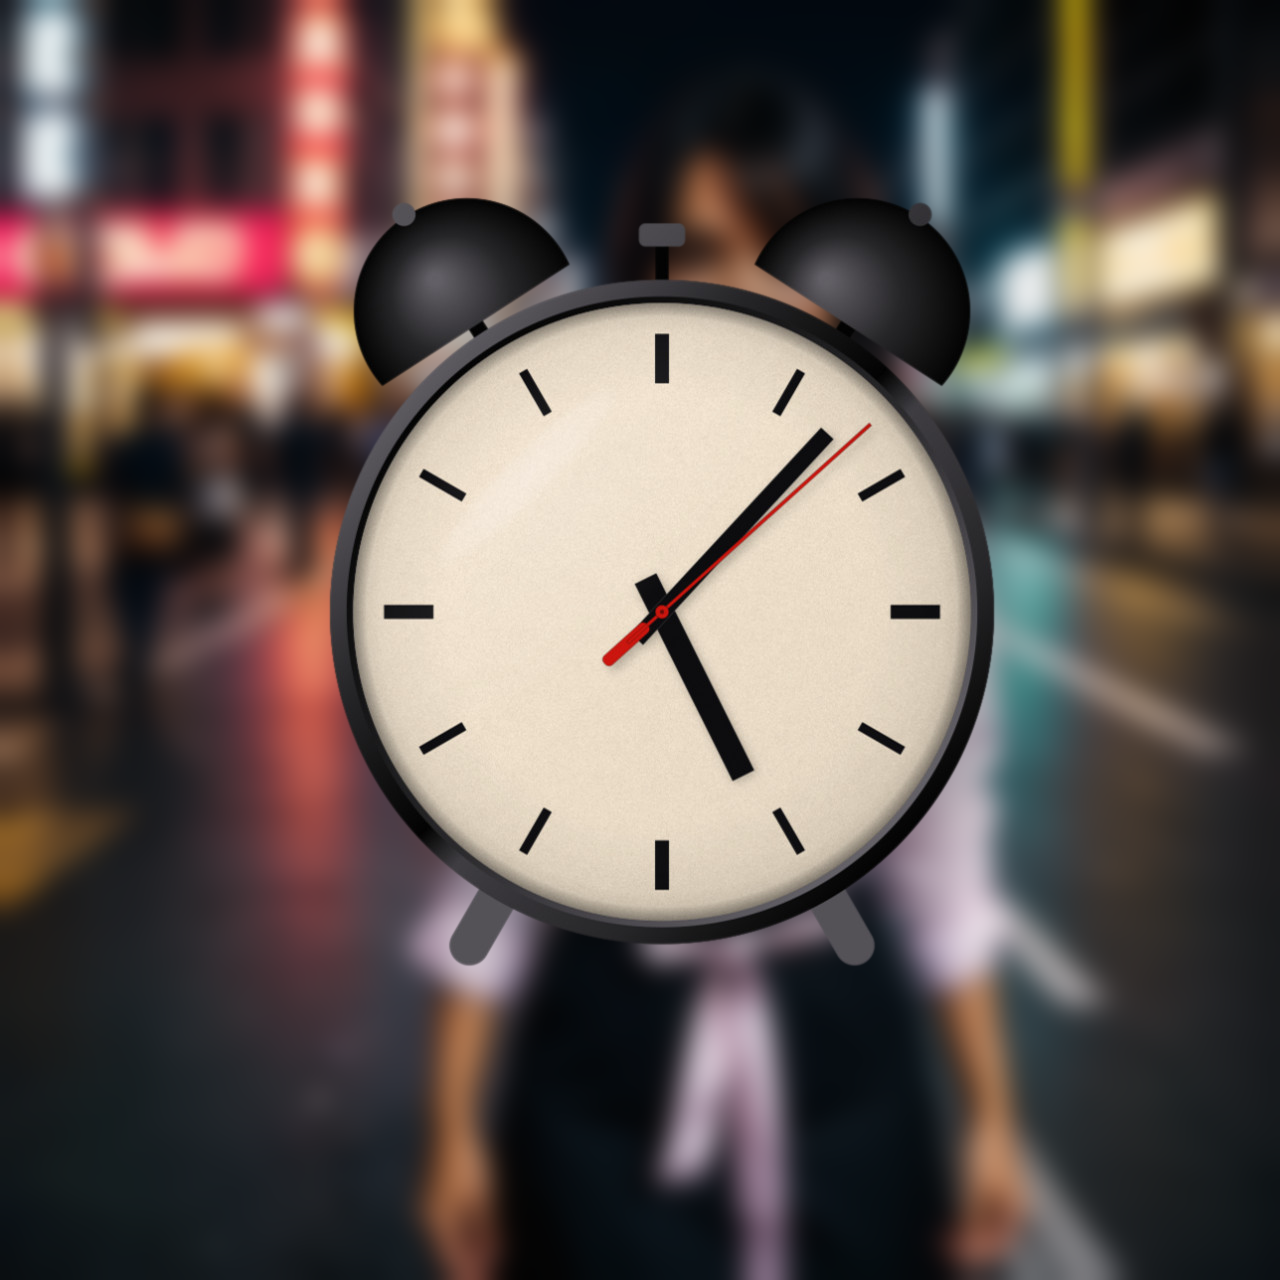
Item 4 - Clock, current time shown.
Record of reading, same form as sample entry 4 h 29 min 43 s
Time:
5 h 07 min 08 s
